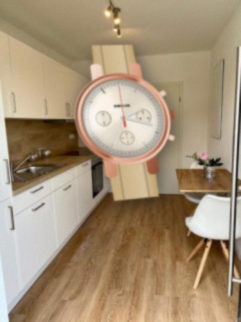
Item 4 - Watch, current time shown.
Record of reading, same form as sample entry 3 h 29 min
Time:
2 h 18 min
